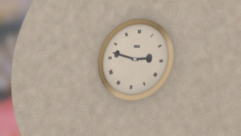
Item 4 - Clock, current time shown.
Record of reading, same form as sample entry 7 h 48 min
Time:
2 h 47 min
